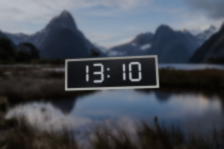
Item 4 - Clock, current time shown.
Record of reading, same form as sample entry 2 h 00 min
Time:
13 h 10 min
